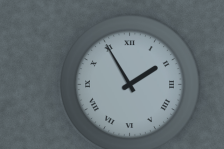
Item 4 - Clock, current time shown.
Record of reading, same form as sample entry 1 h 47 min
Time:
1 h 55 min
